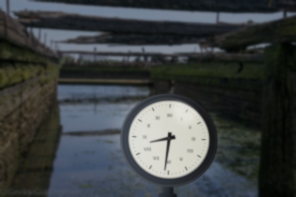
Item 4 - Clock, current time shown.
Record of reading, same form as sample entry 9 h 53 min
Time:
8 h 31 min
